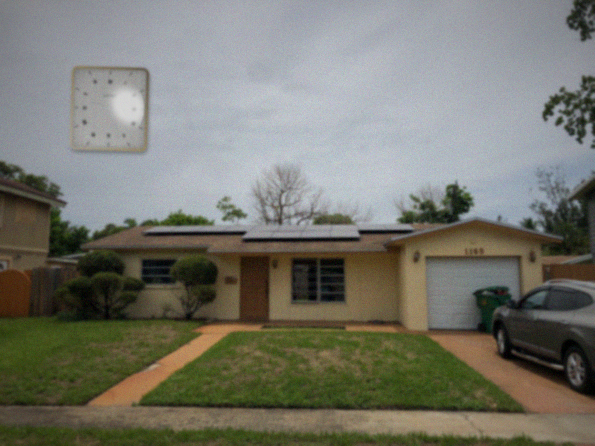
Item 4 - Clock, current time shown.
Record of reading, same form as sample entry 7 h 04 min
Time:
9 h 27 min
